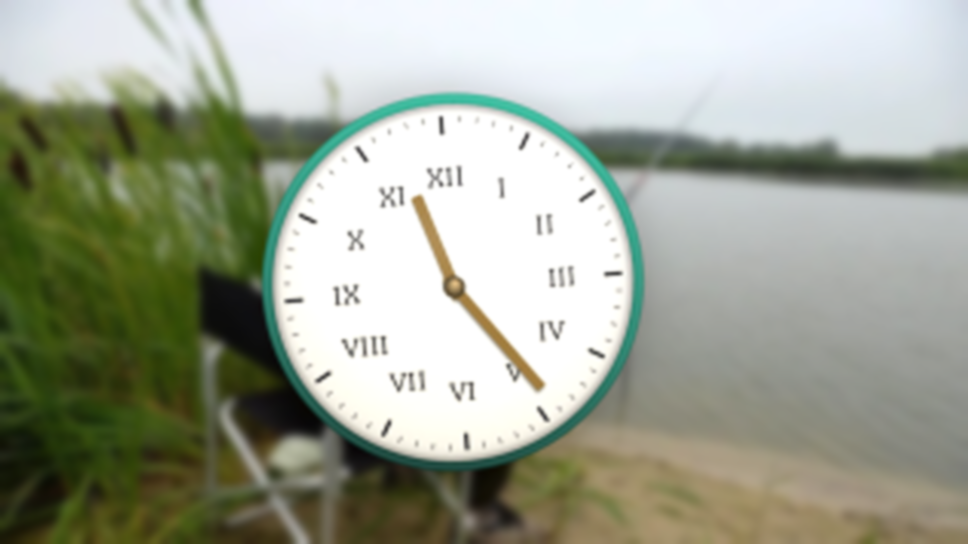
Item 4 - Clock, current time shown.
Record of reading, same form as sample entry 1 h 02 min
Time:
11 h 24 min
